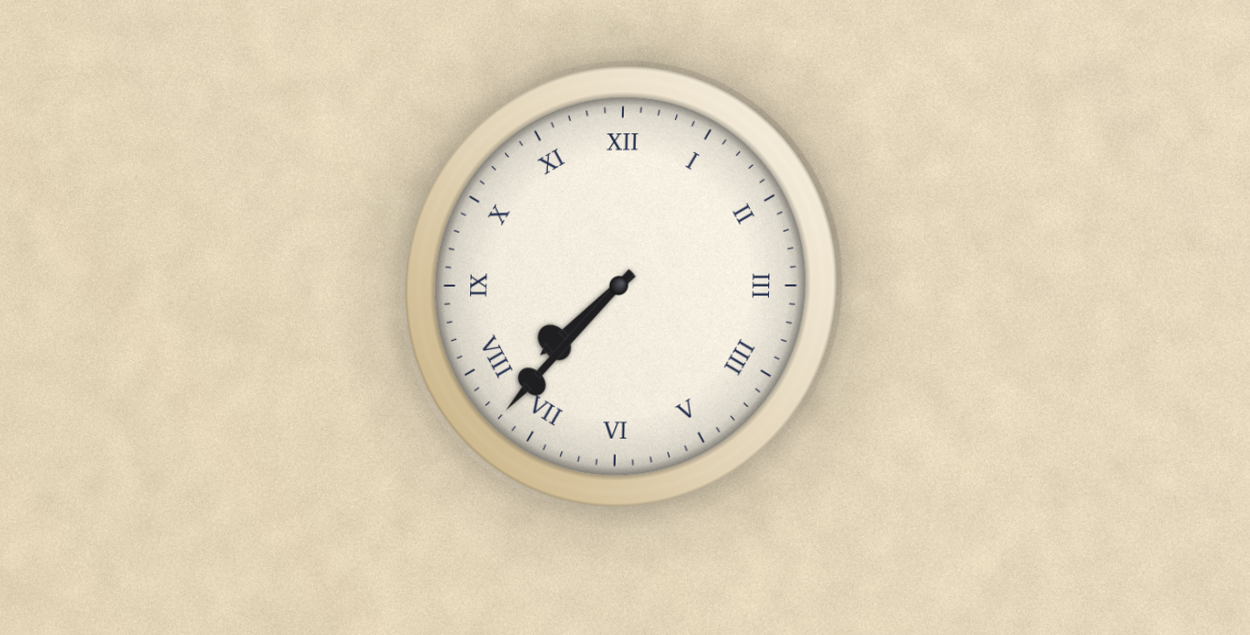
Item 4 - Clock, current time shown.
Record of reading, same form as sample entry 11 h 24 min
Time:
7 h 37 min
